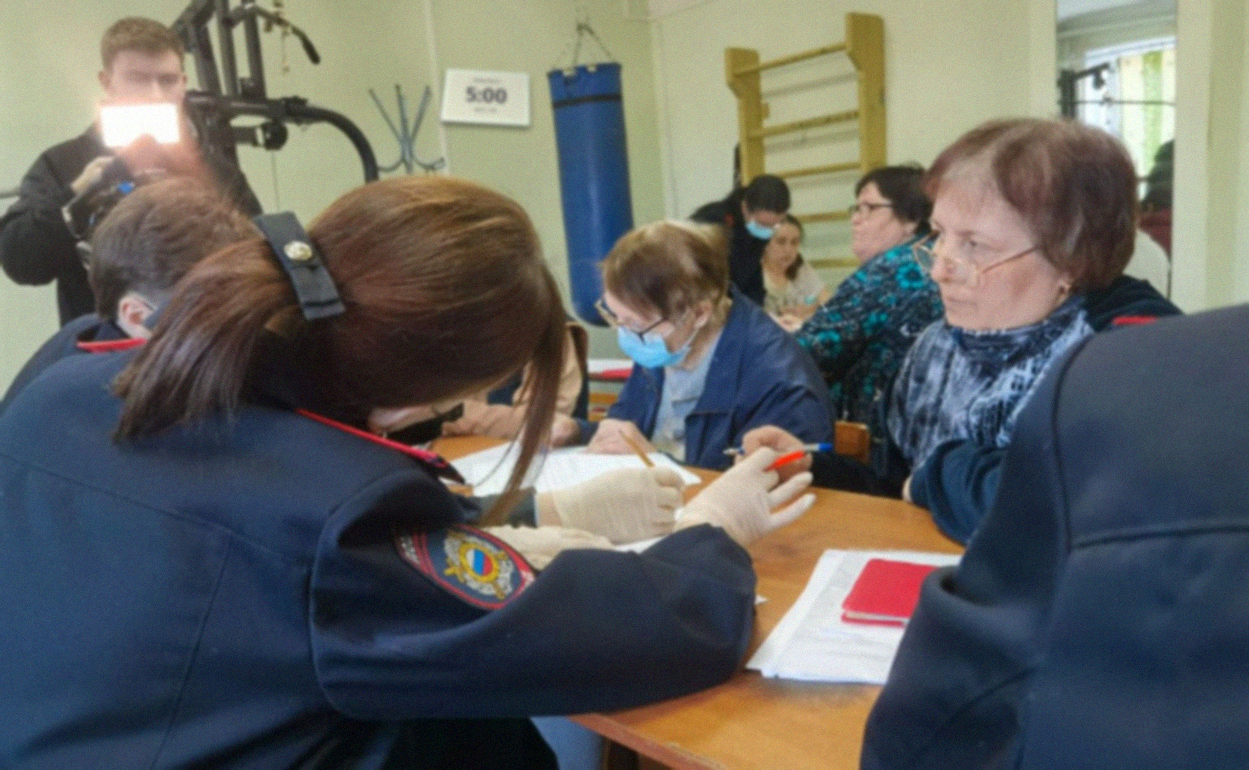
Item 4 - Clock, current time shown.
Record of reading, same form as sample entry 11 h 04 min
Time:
5 h 00 min
